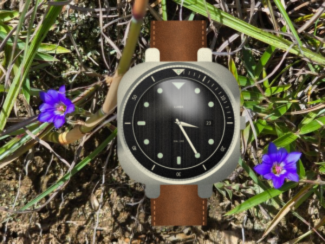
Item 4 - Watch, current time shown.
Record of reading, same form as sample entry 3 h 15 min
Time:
3 h 25 min
